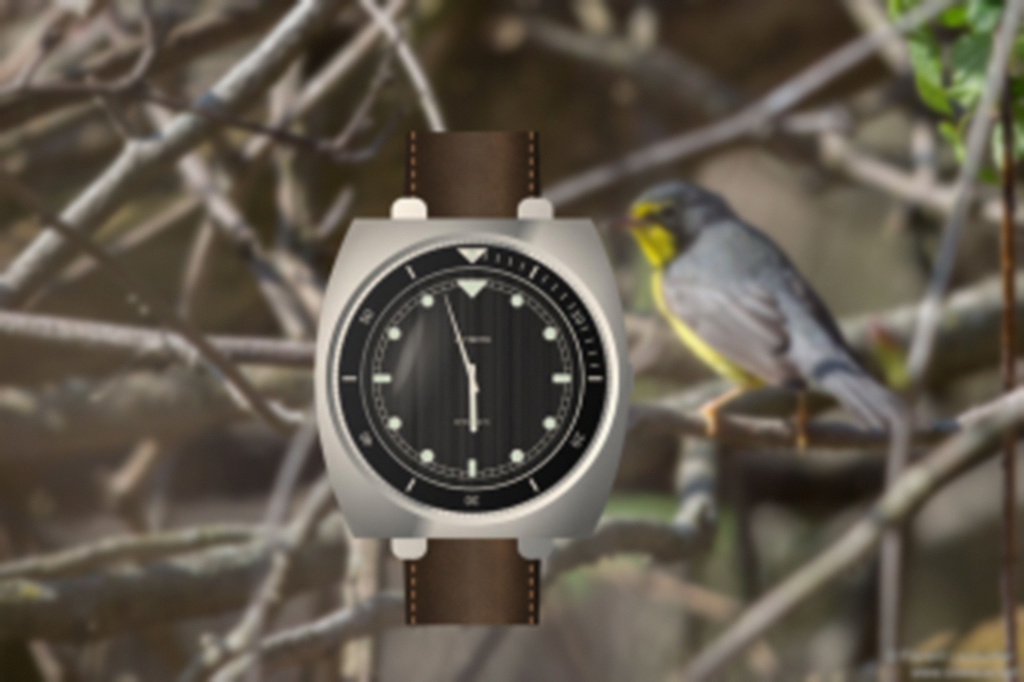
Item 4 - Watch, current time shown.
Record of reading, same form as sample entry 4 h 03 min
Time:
5 h 57 min
